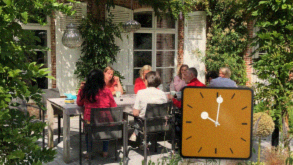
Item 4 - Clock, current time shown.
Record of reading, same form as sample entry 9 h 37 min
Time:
10 h 01 min
